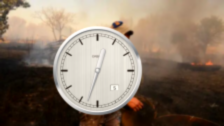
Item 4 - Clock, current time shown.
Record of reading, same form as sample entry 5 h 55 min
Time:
12 h 33 min
